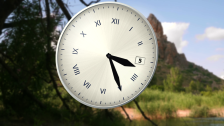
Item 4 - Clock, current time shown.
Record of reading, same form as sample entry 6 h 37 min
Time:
3 h 25 min
